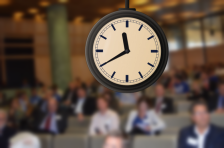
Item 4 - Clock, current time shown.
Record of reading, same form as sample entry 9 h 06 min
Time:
11 h 40 min
